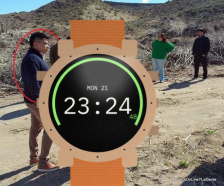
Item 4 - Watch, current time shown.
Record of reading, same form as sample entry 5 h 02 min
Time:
23 h 24 min
